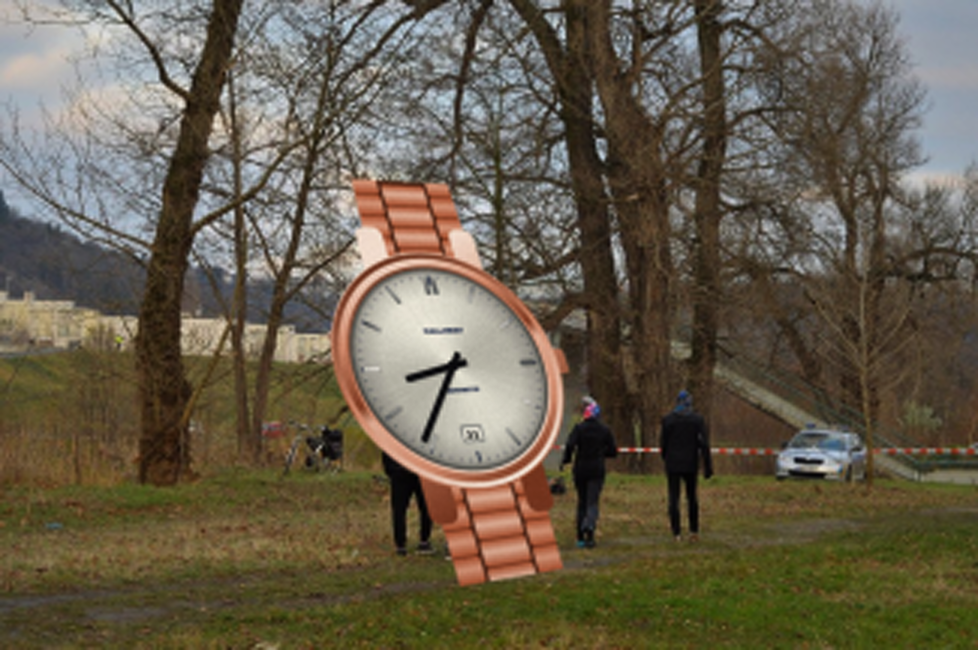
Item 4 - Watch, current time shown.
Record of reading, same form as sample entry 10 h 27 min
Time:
8 h 36 min
